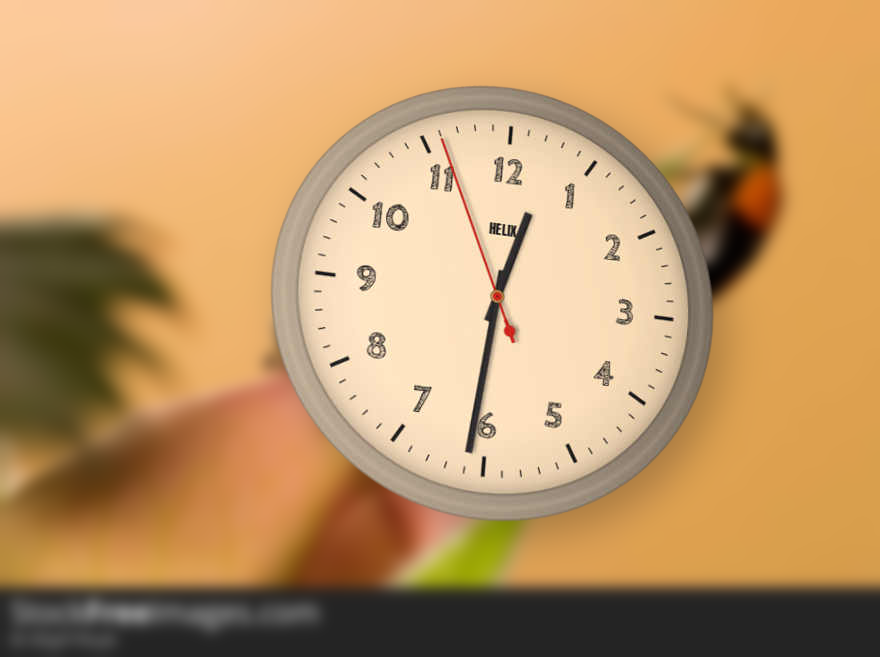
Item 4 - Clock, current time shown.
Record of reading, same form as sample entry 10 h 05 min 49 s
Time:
12 h 30 min 56 s
